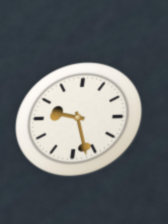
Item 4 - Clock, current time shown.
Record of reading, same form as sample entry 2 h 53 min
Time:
9 h 27 min
